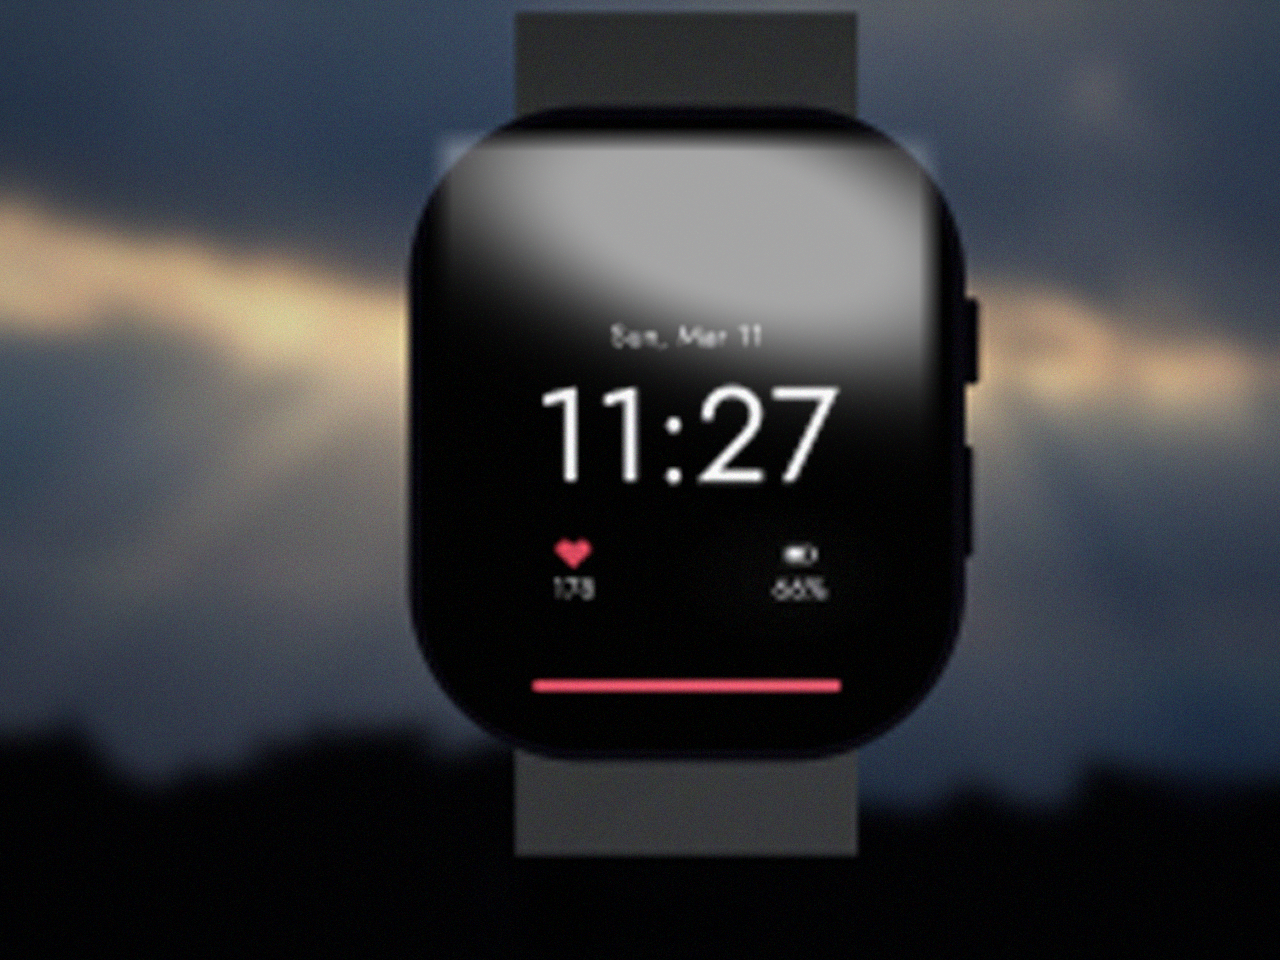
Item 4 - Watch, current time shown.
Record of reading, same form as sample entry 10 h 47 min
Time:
11 h 27 min
